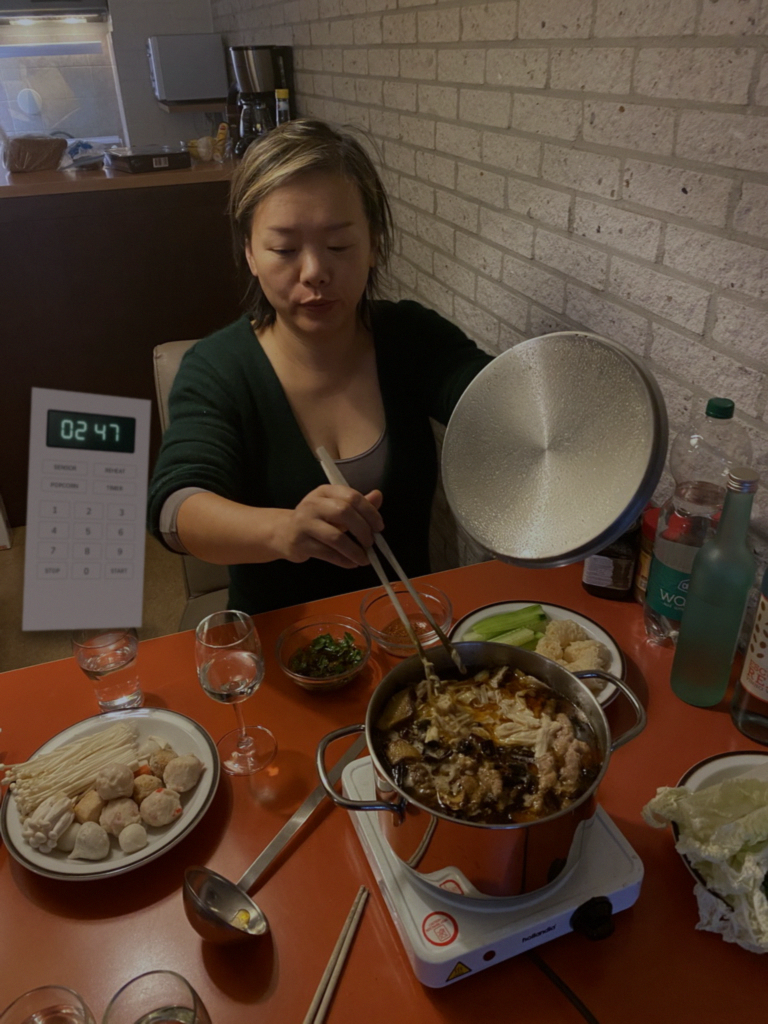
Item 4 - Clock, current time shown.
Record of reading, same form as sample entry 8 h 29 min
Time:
2 h 47 min
